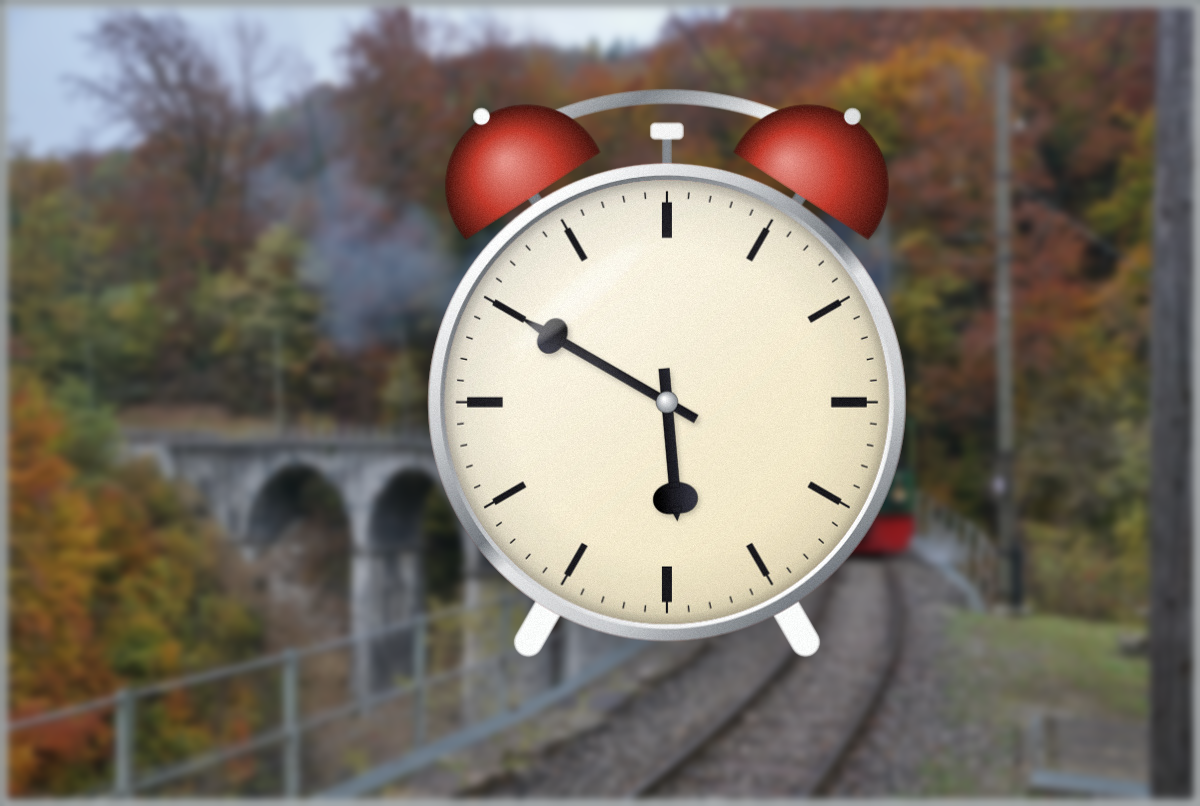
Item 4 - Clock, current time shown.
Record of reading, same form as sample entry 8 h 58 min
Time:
5 h 50 min
